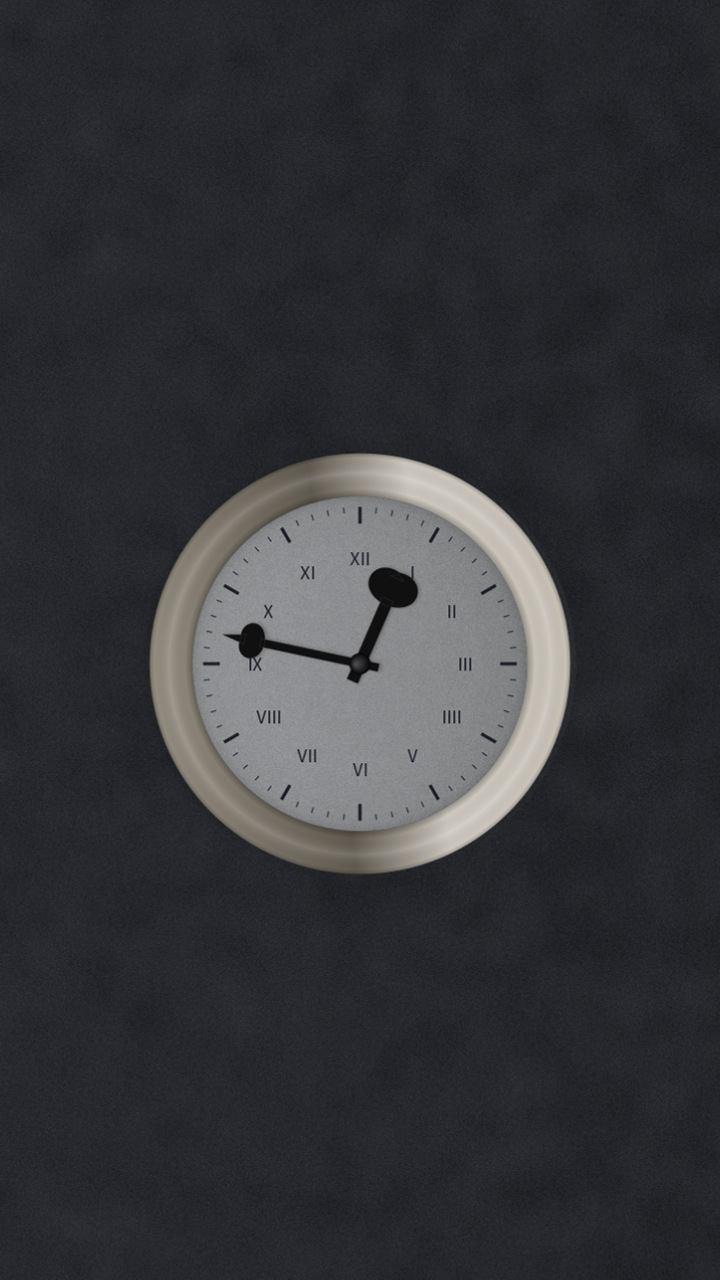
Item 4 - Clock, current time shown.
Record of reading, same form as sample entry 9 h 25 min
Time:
12 h 47 min
